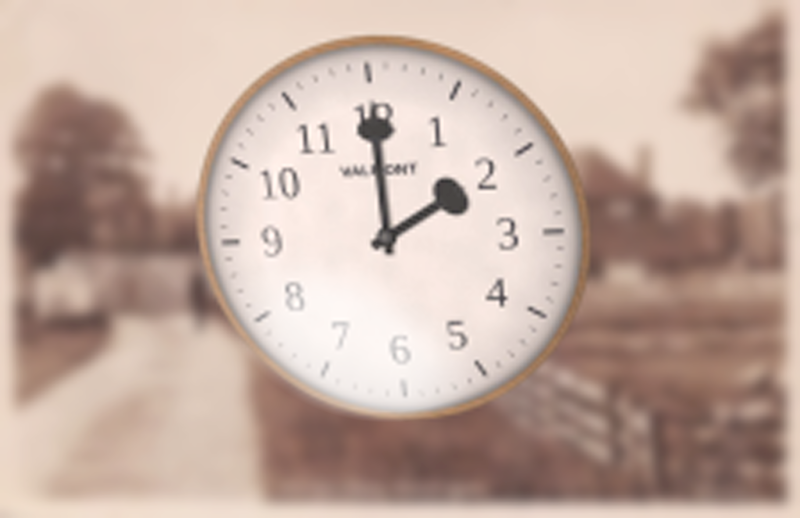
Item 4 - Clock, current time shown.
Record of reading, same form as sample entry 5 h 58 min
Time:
2 h 00 min
